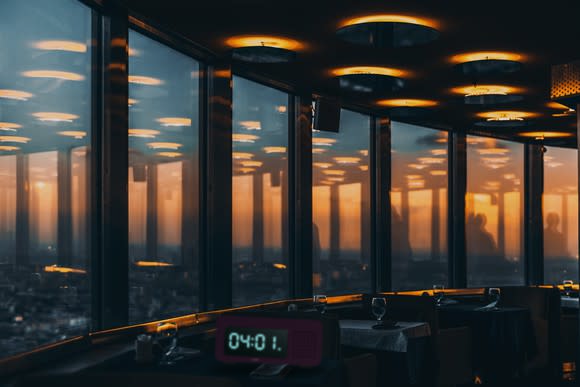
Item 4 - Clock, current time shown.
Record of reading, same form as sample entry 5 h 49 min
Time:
4 h 01 min
